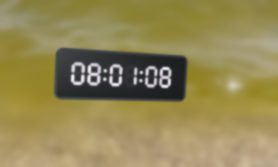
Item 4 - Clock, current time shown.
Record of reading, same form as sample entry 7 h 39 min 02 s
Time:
8 h 01 min 08 s
